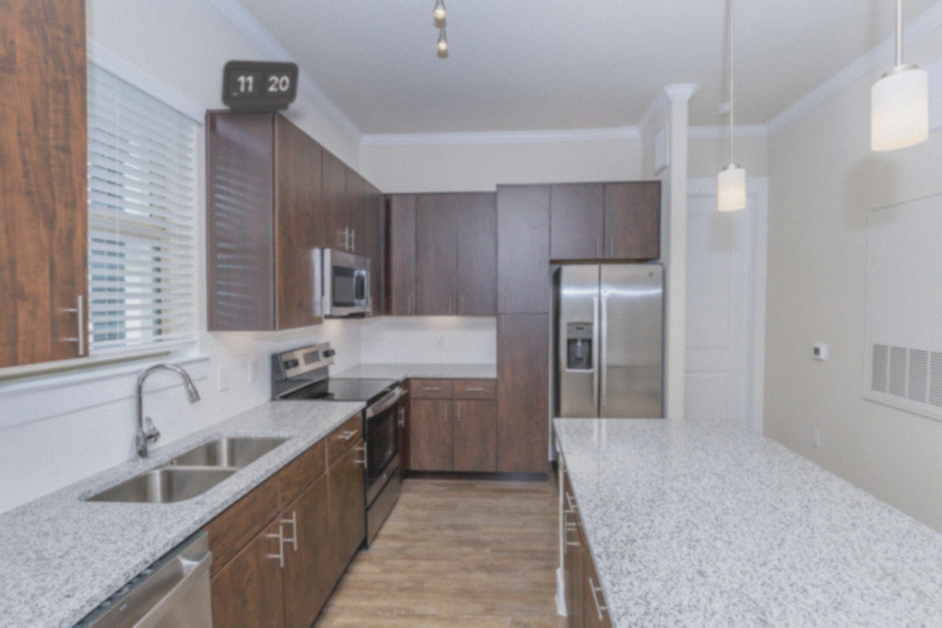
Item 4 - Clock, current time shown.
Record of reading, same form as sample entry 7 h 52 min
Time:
11 h 20 min
